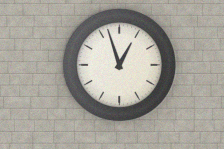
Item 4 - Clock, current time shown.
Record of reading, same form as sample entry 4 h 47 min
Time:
12 h 57 min
